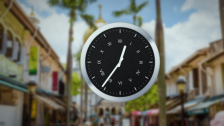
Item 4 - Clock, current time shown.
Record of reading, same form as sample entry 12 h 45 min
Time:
12 h 36 min
